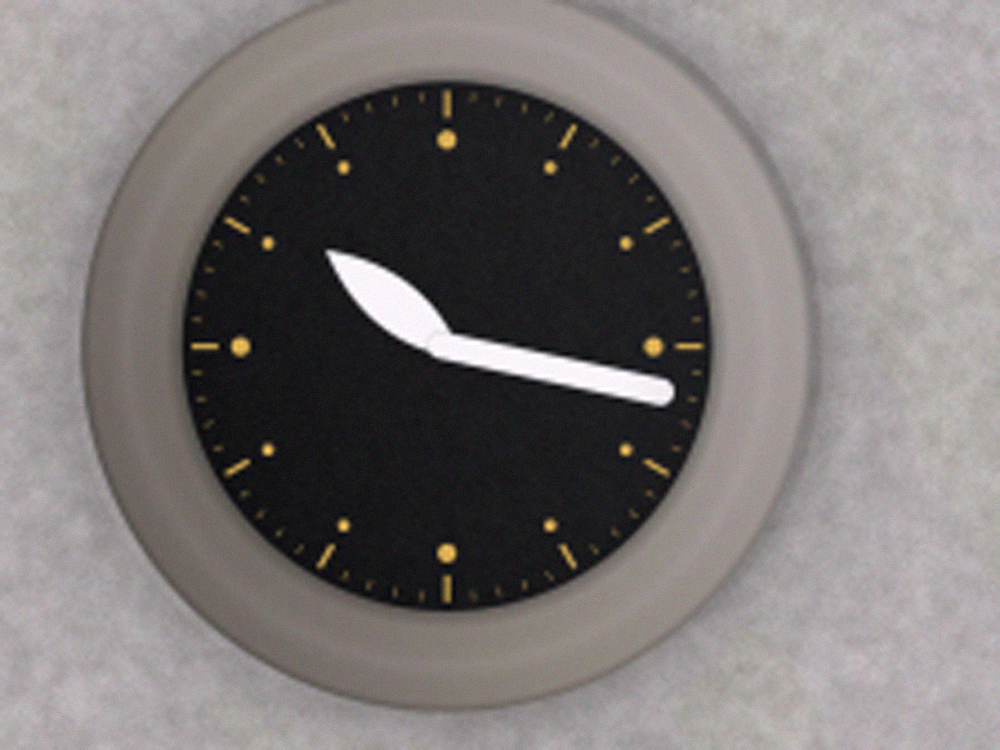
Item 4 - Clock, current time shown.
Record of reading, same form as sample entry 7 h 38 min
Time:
10 h 17 min
